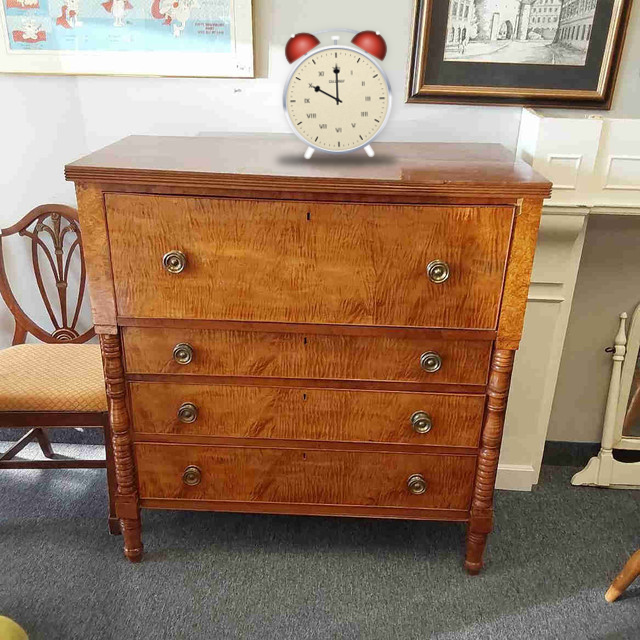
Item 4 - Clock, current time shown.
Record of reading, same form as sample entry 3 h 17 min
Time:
10 h 00 min
